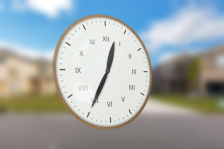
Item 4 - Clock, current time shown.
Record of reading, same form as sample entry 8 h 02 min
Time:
12 h 35 min
